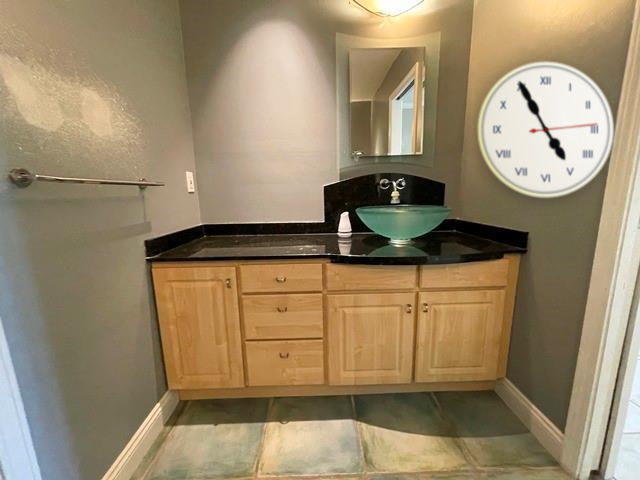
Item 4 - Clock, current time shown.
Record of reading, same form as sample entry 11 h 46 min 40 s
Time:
4 h 55 min 14 s
